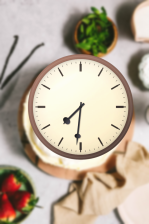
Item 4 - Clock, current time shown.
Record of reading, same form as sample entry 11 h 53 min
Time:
7 h 31 min
